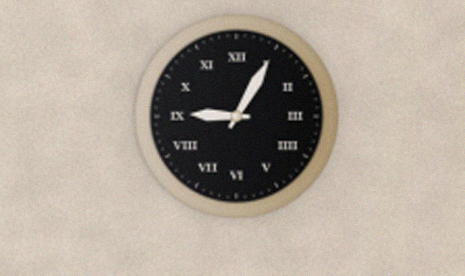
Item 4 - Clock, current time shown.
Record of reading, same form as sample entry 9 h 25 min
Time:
9 h 05 min
